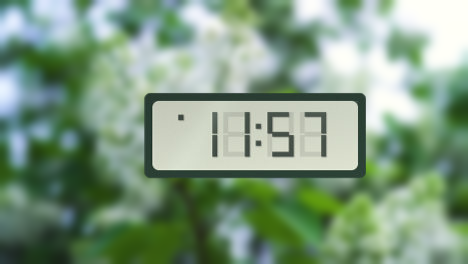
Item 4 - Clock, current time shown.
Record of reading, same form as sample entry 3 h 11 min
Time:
11 h 57 min
